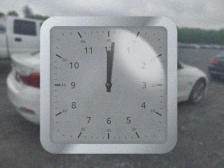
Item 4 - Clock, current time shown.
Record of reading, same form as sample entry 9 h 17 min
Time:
12 h 01 min
